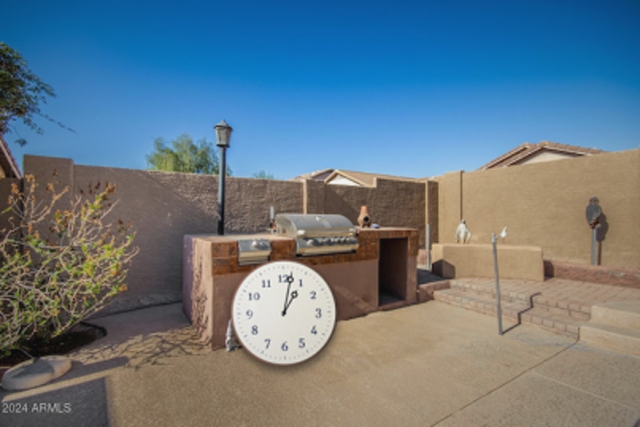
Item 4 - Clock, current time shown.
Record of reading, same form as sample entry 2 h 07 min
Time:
1 h 02 min
